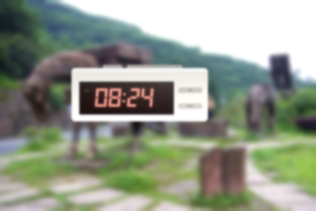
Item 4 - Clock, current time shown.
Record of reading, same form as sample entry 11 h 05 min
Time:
8 h 24 min
